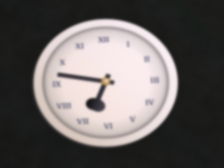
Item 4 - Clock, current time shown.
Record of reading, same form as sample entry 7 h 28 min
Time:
6 h 47 min
